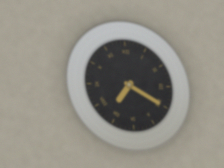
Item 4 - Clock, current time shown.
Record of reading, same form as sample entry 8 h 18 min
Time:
7 h 20 min
